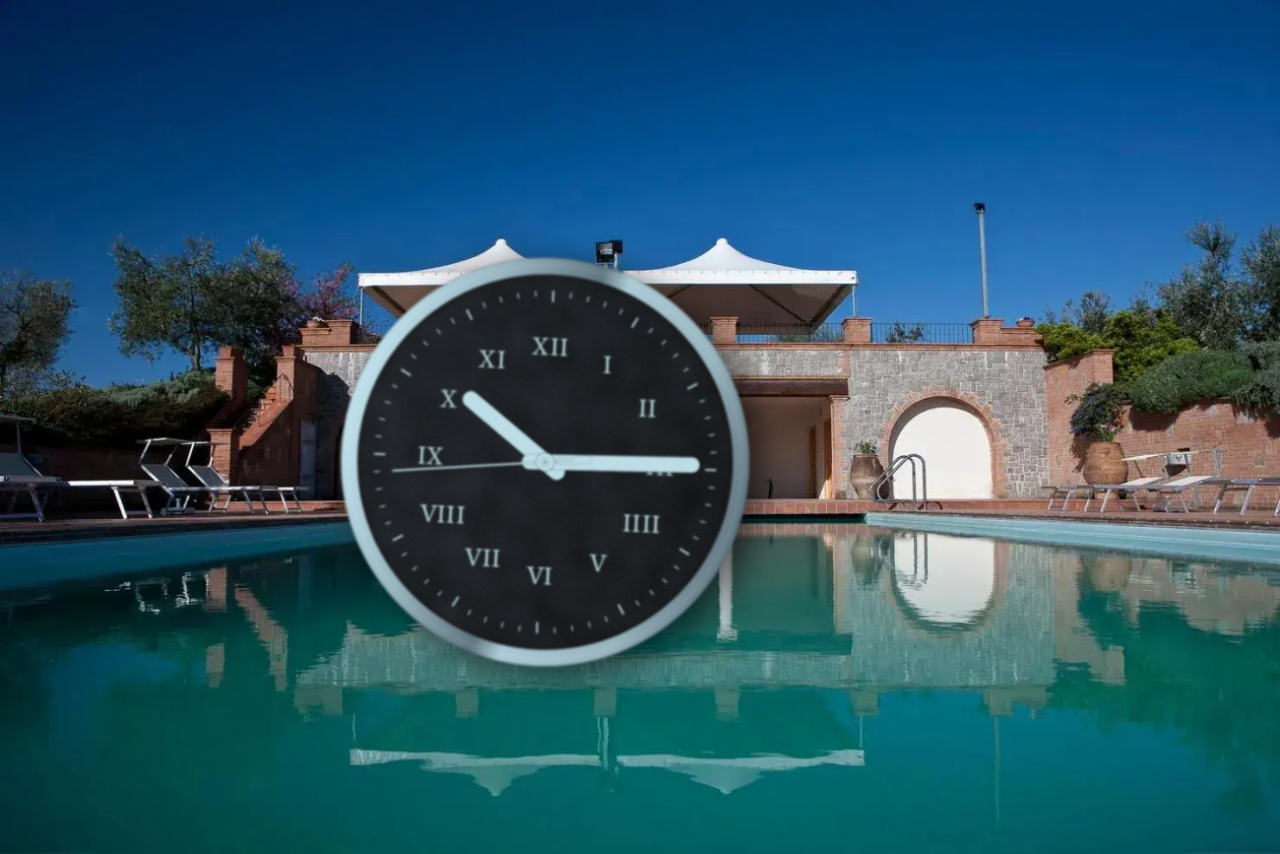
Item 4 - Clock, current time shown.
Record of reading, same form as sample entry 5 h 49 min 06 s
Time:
10 h 14 min 44 s
